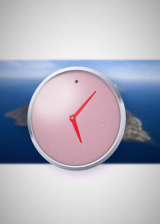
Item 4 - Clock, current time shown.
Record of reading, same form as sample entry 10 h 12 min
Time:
5 h 06 min
